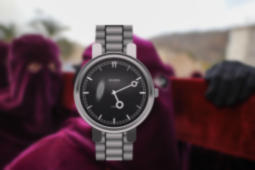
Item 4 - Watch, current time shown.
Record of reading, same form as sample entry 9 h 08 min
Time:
5 h 11 min
